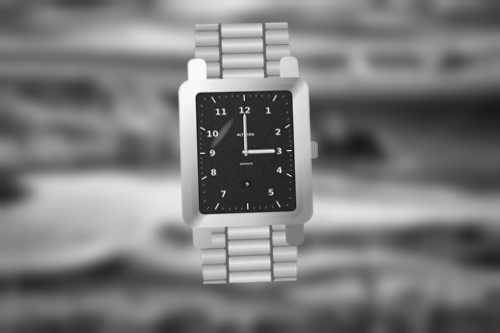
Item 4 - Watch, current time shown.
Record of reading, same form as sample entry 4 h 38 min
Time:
3 h 00 min
